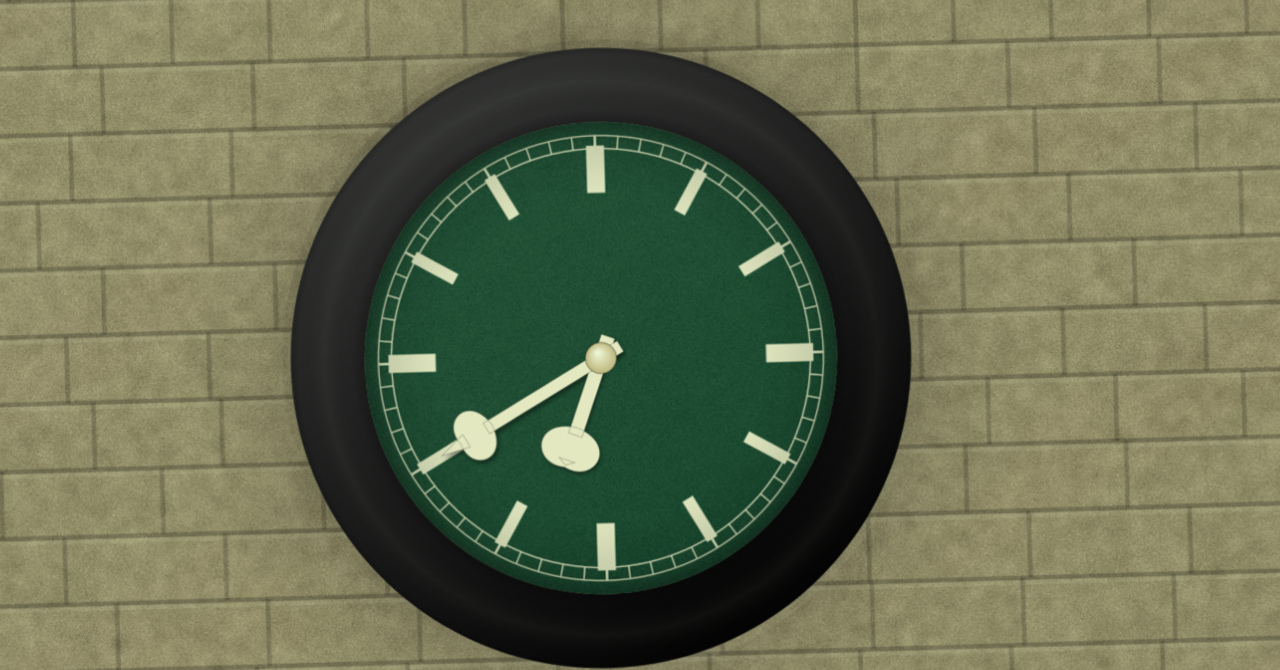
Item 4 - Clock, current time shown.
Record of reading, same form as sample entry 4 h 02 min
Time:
6 h 40 min
